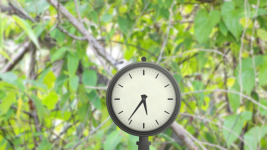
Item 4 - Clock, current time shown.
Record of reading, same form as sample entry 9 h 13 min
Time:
5 h 36 min
